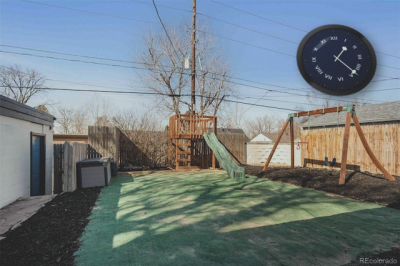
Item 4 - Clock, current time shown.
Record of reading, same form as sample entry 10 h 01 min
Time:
1 h 23 min
